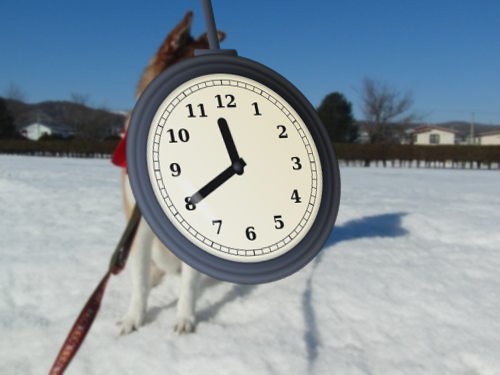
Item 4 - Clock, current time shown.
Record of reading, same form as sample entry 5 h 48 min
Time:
11 h 40 min
